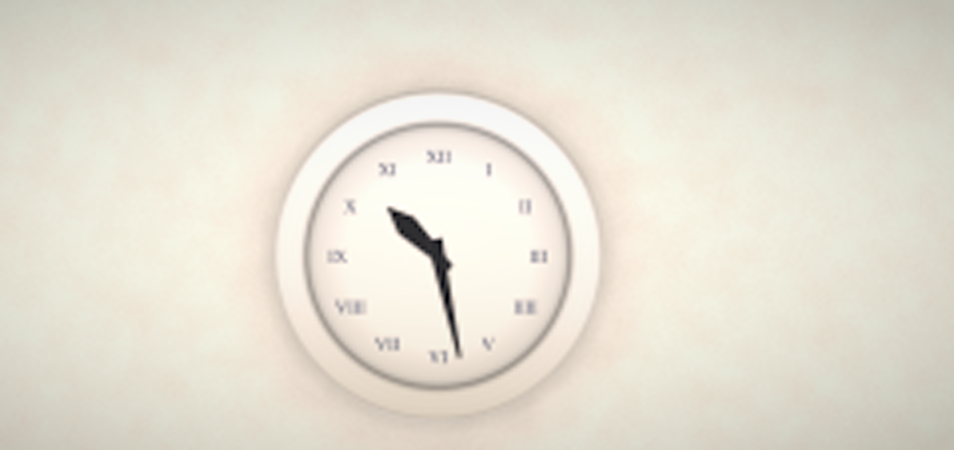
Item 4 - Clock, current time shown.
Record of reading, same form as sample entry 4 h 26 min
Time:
10 h 28 min
